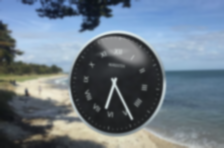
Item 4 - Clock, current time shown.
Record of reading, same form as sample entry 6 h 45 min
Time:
6 h 24 min
